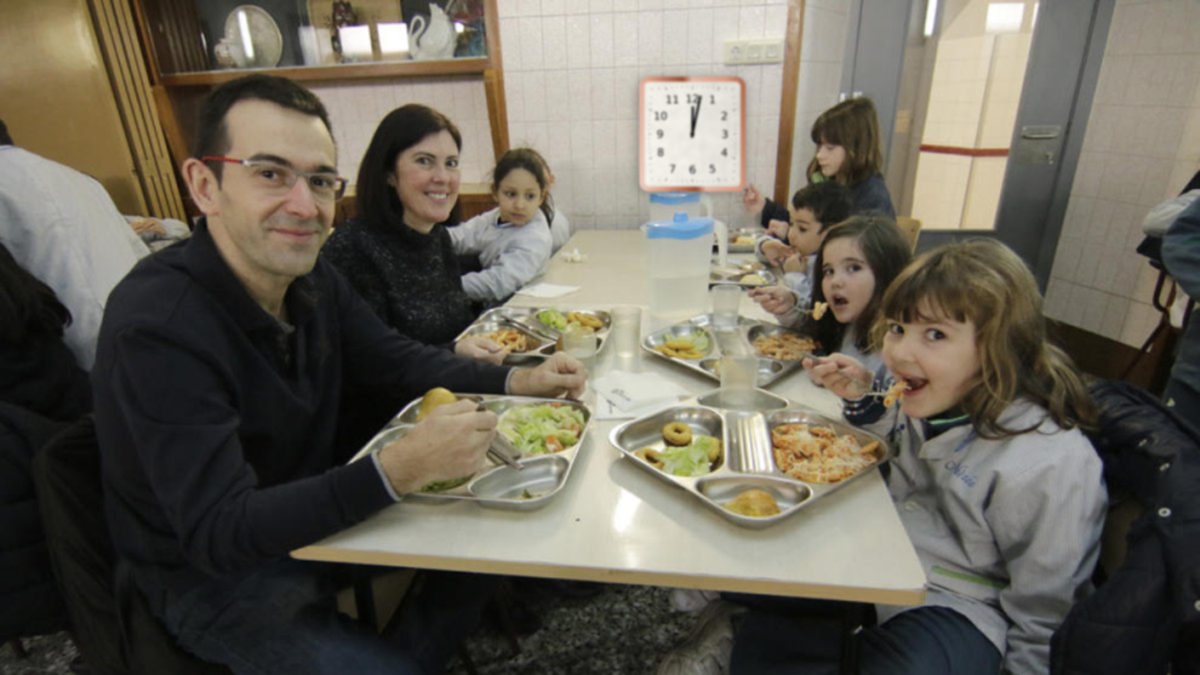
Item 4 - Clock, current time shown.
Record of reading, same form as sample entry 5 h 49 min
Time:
12 h 02 min
